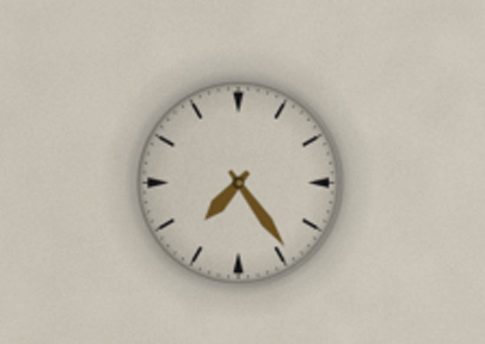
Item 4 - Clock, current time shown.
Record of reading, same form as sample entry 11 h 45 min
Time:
7 h 24 min
